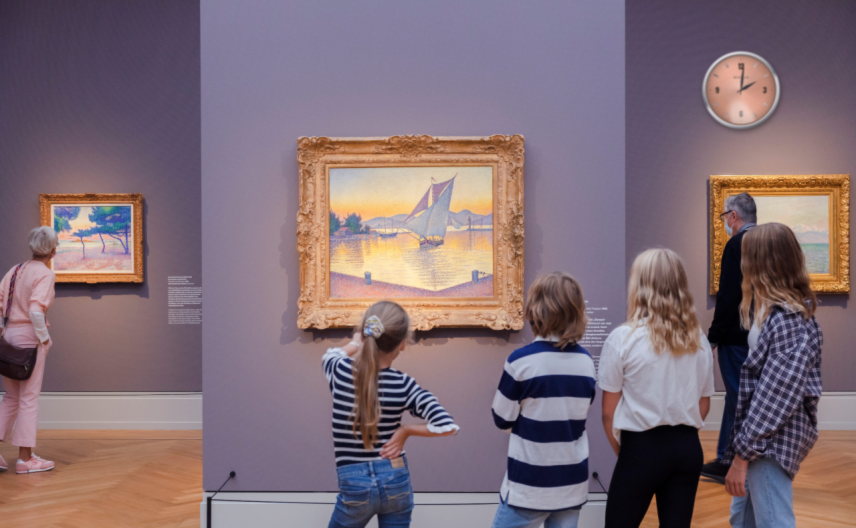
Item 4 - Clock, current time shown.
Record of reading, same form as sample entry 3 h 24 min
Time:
2 h 01 min
